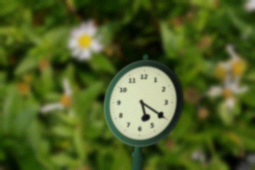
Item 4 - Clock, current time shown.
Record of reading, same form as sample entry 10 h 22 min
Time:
5 h 20 min
